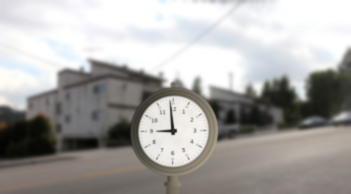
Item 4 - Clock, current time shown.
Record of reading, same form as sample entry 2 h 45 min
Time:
8 h 59 min
